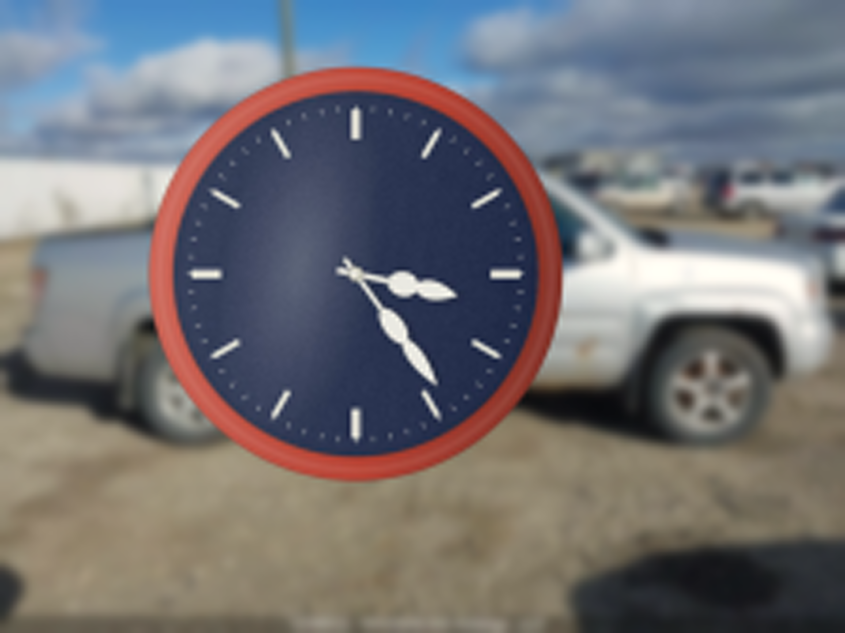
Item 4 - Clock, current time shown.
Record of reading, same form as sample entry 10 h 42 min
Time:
3 h 24 min
